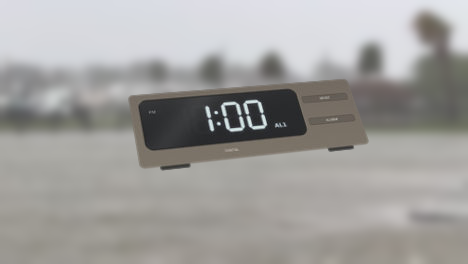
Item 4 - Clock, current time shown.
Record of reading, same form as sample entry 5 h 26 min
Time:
1 h 00 min
